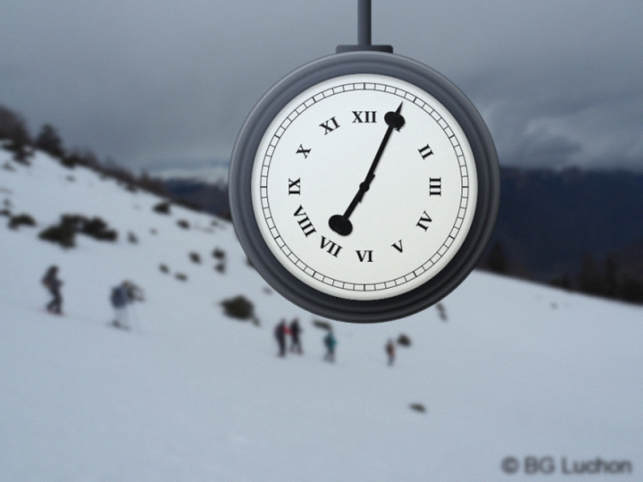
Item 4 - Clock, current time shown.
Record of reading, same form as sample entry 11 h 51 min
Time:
7 h 04 min
